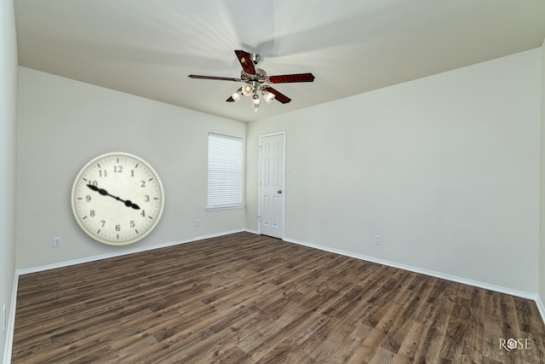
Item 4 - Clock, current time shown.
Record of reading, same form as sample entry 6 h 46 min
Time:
3 h 49 min
